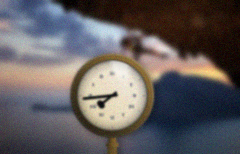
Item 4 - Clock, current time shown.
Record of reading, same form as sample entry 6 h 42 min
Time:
7 h 44 min
